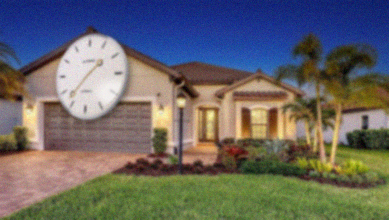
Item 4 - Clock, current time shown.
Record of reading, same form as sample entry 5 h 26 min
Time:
1 h 37 min
